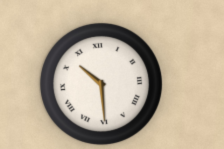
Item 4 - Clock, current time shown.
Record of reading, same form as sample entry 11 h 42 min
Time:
10 h 30 min
